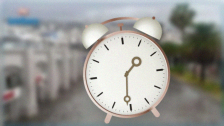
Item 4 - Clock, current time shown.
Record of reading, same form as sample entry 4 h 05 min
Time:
1 h 31 min
